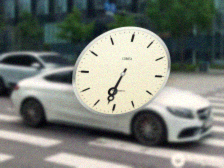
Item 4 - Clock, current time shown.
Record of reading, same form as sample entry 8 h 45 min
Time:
6 h 32 min
